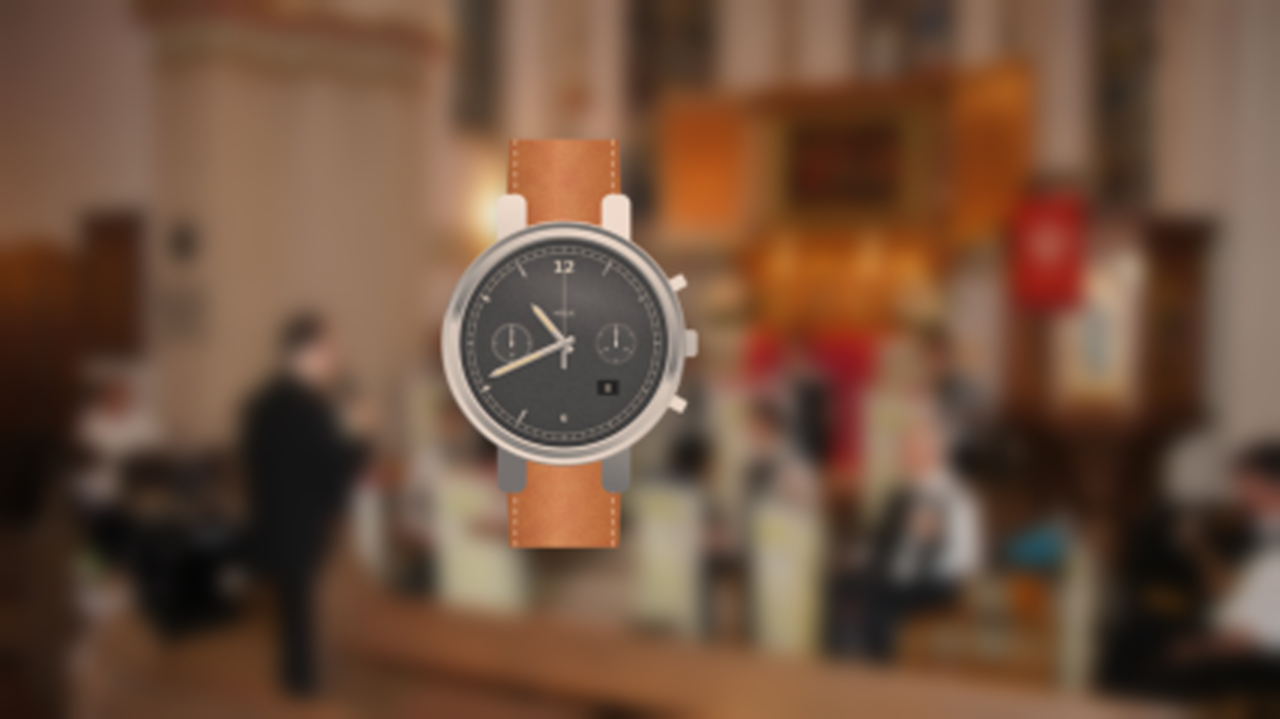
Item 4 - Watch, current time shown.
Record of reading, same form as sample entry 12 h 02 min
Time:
10 h 41 min
